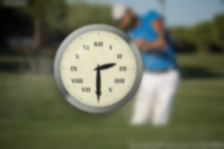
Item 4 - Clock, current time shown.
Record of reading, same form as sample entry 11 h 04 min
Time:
2 h 30 min
